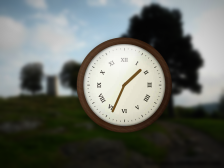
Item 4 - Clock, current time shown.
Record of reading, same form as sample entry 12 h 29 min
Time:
1 h 34 min
